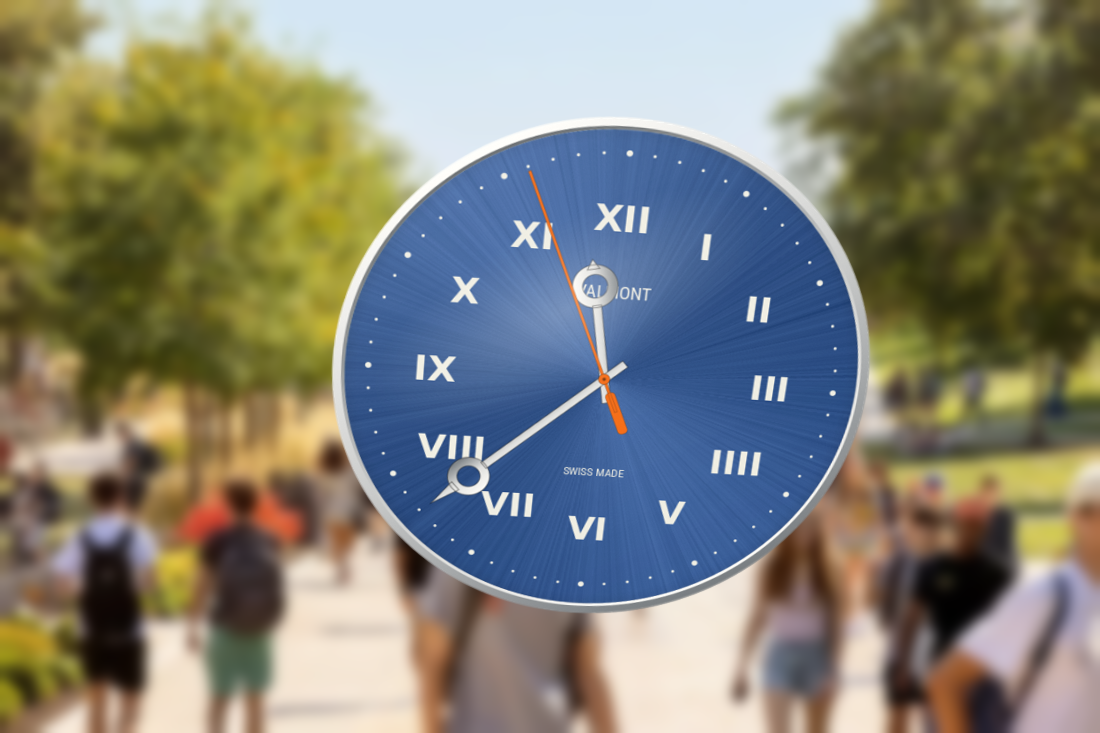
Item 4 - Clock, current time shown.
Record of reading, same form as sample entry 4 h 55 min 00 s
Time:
11 h 37 min 56 s
